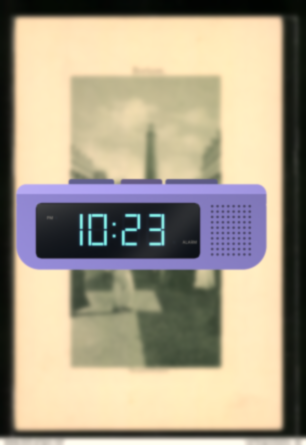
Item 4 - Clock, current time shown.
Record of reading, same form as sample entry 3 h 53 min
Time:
10 h 23 min
